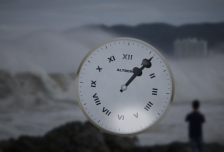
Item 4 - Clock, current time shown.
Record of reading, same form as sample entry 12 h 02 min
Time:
1 h 06 min
